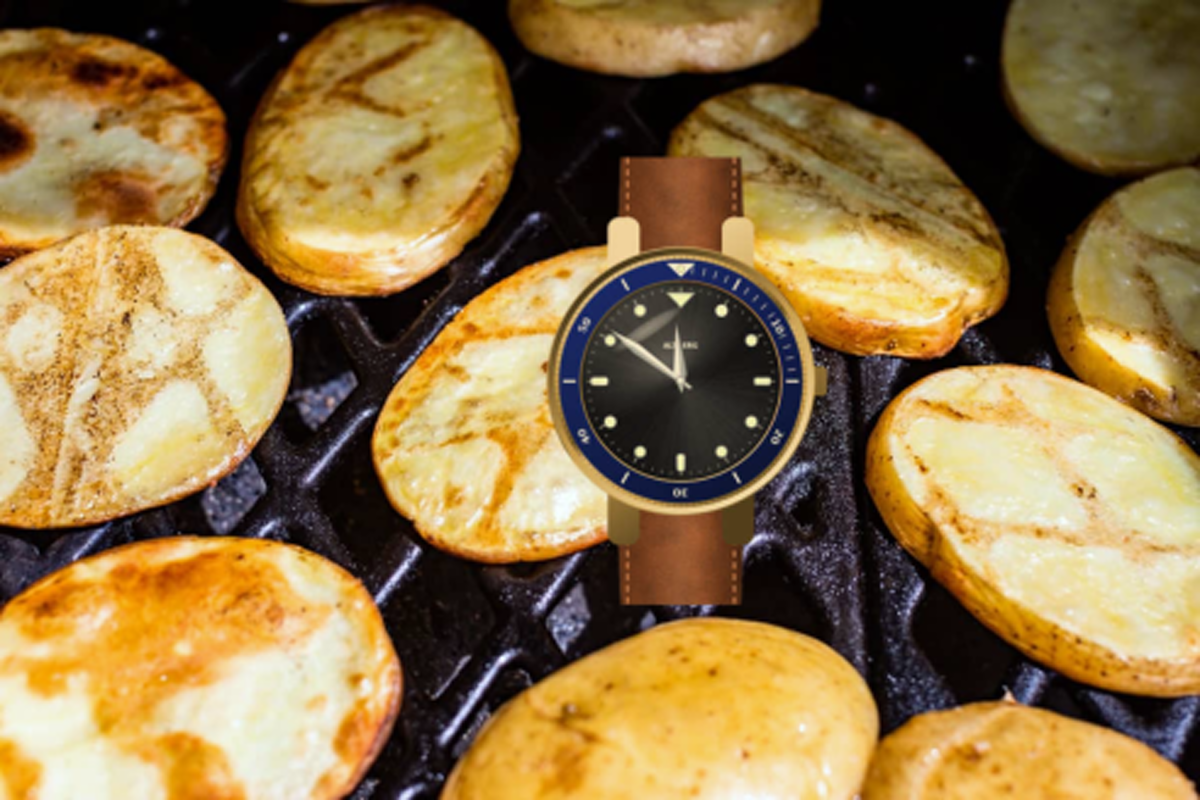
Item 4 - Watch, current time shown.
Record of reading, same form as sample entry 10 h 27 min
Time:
11 h 51 min
